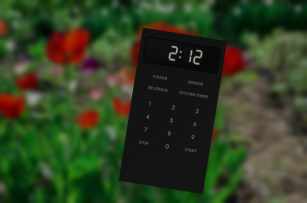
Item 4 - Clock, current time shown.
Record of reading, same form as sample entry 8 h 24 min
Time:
2 h 12 min
